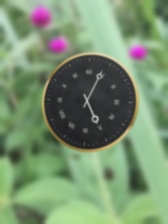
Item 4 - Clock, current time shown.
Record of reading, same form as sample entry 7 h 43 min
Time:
5 h 04 min
